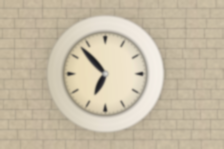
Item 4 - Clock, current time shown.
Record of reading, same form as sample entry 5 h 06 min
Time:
6 h 53 min
